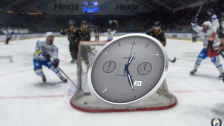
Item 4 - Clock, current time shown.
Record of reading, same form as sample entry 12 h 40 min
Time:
12 h 25 min
